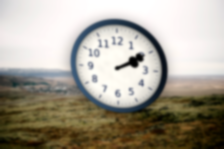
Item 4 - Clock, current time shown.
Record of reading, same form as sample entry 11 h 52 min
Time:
2 h 10 min
